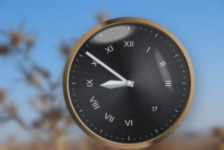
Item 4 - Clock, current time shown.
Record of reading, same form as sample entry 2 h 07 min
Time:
8 h 51 min
